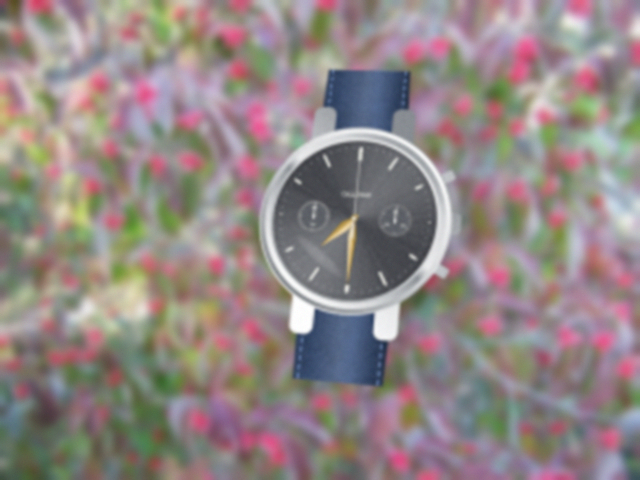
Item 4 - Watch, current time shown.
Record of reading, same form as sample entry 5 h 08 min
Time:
7 h 30 min
